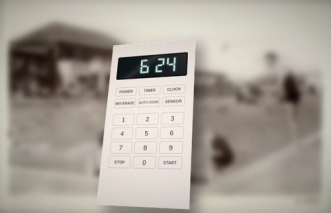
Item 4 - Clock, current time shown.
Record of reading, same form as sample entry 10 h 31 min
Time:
6 h 24 min
